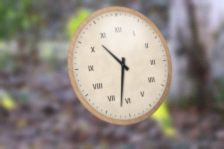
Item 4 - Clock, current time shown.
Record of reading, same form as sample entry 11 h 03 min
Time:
10 h 32 min
